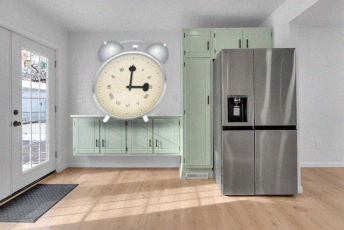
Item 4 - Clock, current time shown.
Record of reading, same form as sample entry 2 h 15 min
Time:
3 h 00 min
